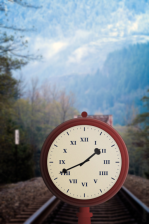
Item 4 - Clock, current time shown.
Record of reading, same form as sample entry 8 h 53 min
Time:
1 h 41 min
